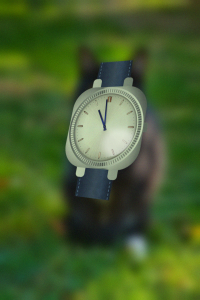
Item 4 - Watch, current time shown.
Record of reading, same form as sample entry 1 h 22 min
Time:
10 h 59 min
